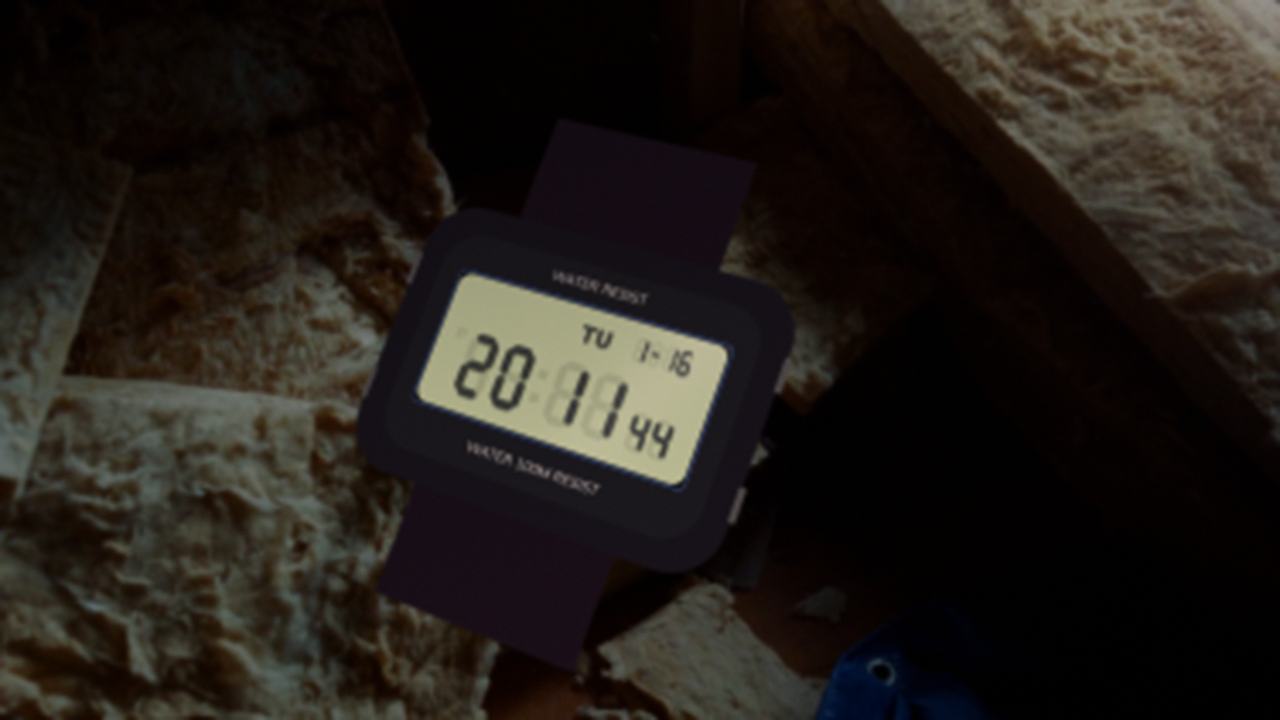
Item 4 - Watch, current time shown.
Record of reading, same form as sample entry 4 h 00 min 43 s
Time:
20 h 11 min 44 s
